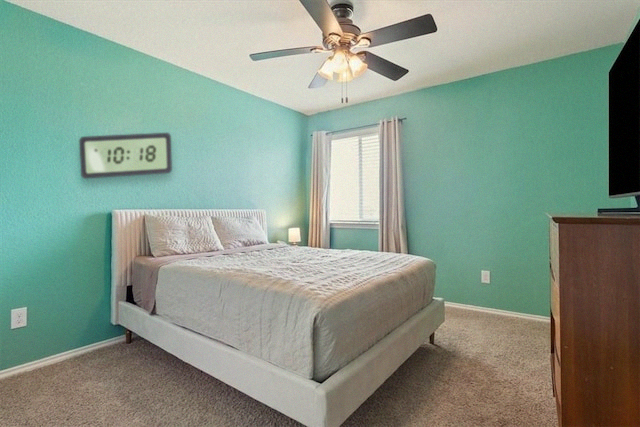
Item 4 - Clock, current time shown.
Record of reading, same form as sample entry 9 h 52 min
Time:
10 h 18 min
